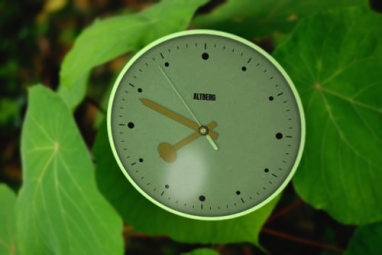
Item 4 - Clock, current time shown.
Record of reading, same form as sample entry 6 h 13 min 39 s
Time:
7 h 48 min 54 s
